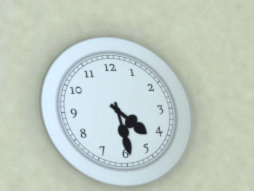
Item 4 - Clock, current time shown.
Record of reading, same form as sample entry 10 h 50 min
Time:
4 h 29 min
